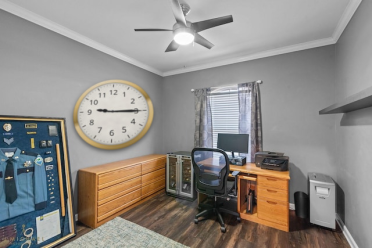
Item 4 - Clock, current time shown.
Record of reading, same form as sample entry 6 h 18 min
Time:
9 h 15 min
